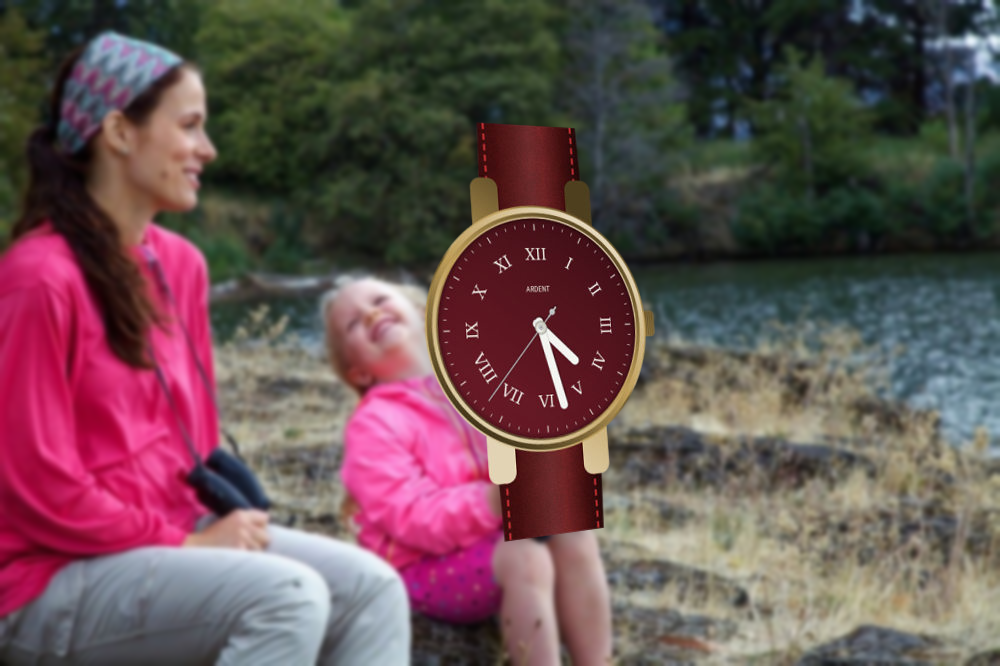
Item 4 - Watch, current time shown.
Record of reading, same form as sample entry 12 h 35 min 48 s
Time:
4 h 27 min 37 s
